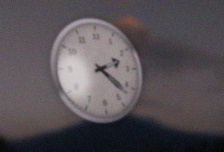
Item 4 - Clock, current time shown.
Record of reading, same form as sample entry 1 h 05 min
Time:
2 h 22 min
